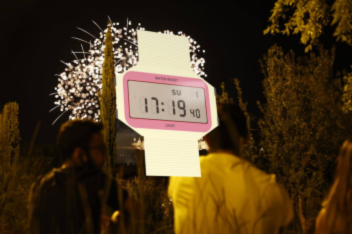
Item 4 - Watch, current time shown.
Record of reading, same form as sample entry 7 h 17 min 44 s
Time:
17 h 19 min 40 s
